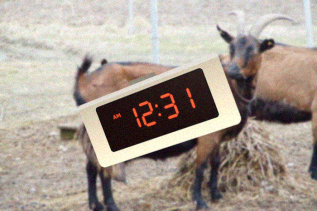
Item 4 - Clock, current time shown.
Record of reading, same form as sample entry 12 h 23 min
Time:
12 h 31 min
